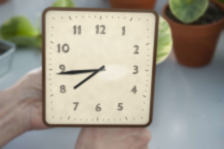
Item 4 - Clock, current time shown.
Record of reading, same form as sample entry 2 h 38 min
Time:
7 h 44 min
